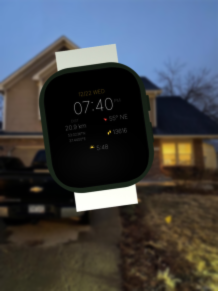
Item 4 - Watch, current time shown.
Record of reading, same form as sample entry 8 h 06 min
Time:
7 h 40 min
